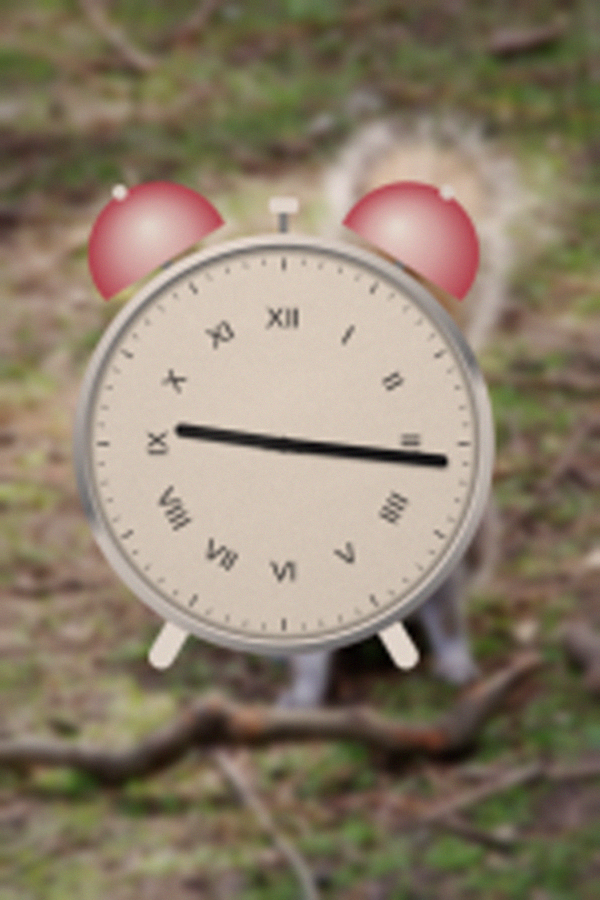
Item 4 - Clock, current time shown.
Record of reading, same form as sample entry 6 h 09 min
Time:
9 h 16 min
